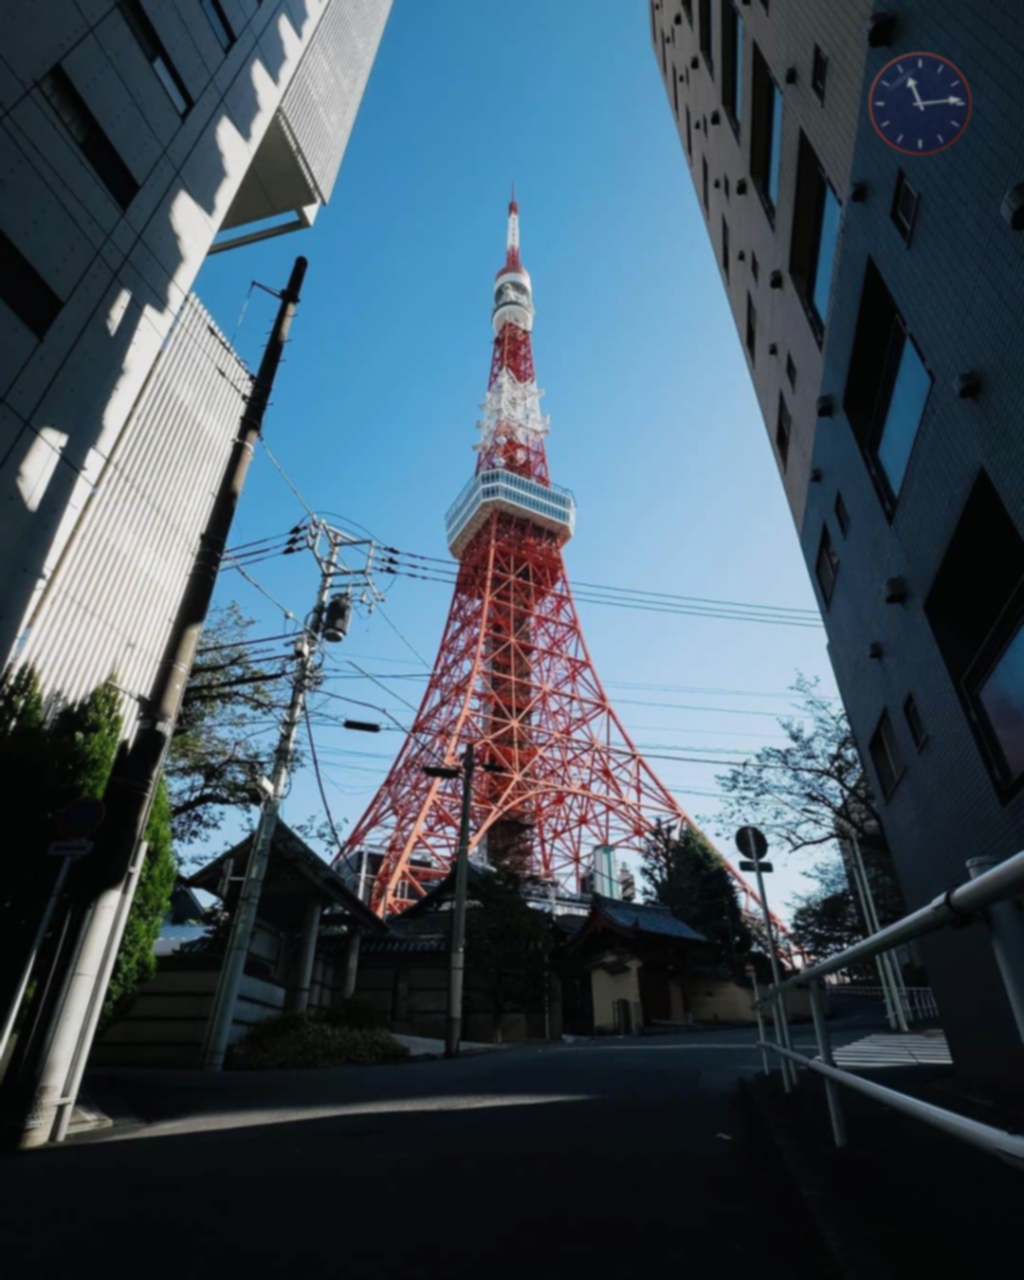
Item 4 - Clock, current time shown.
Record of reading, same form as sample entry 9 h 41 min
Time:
11 h 14 min
